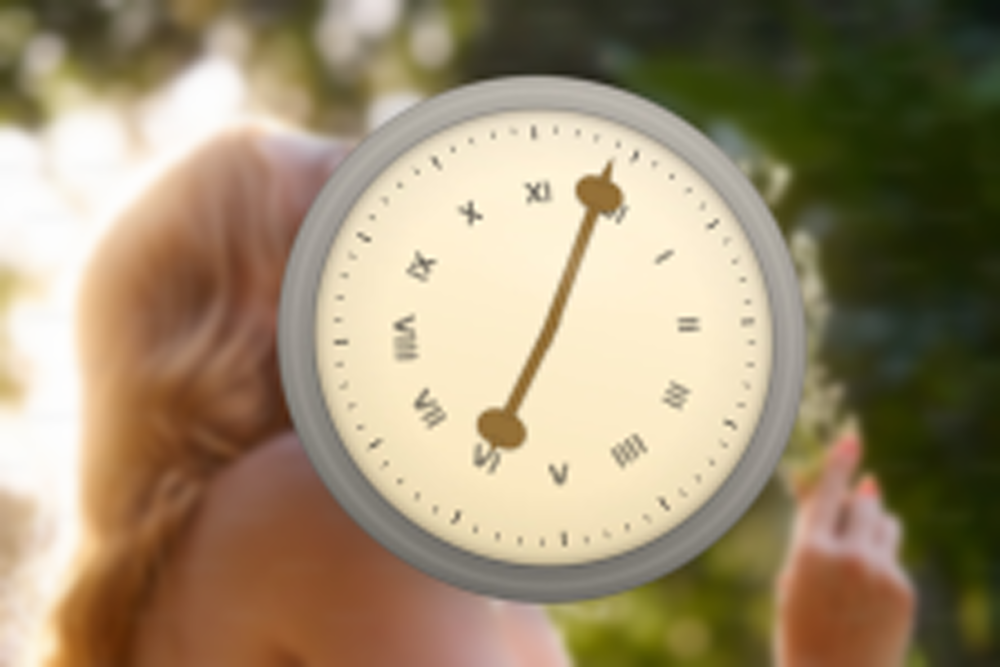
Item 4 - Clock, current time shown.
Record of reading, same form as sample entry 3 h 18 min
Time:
5 h 59 min
